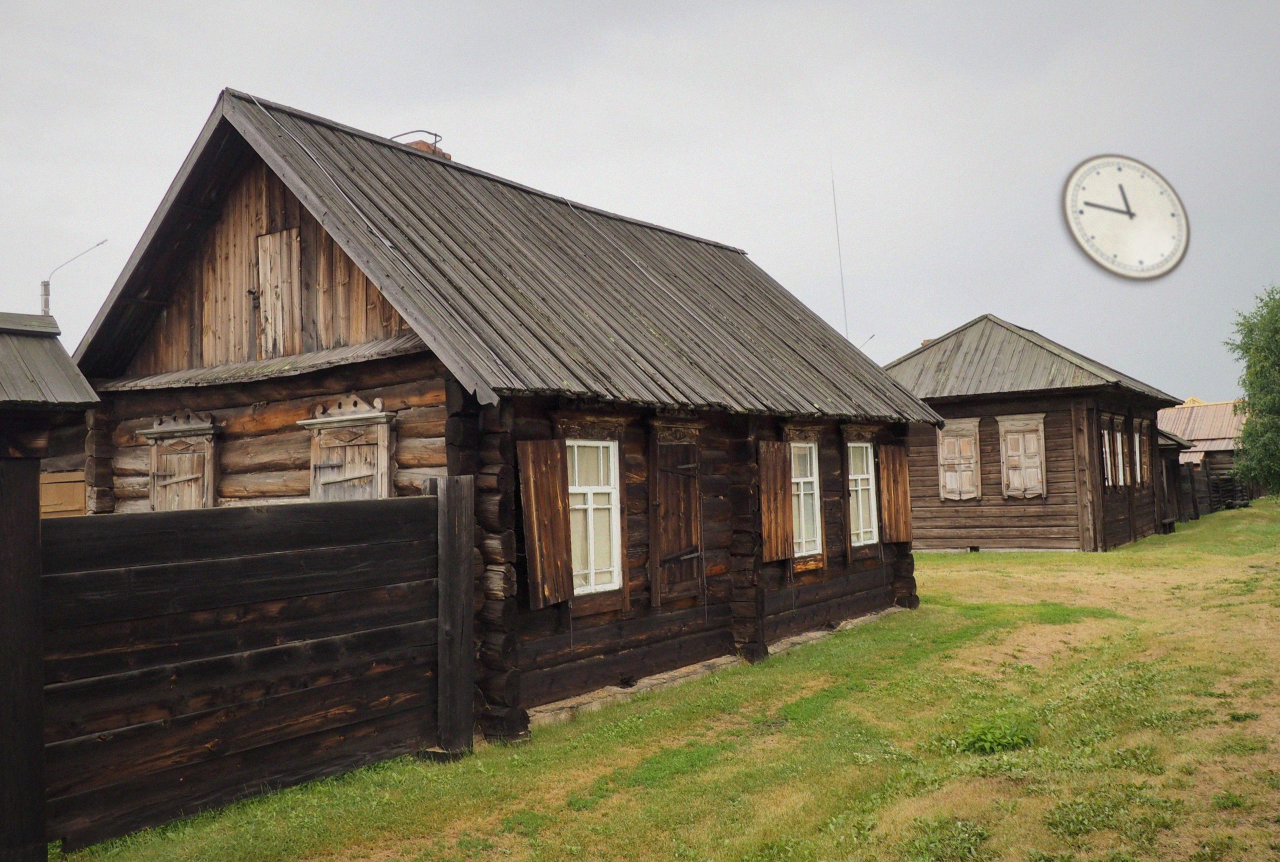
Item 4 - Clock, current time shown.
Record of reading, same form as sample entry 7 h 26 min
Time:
11 h 47 min
